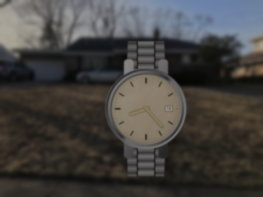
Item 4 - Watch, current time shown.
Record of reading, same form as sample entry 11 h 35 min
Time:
8 h 23 min
